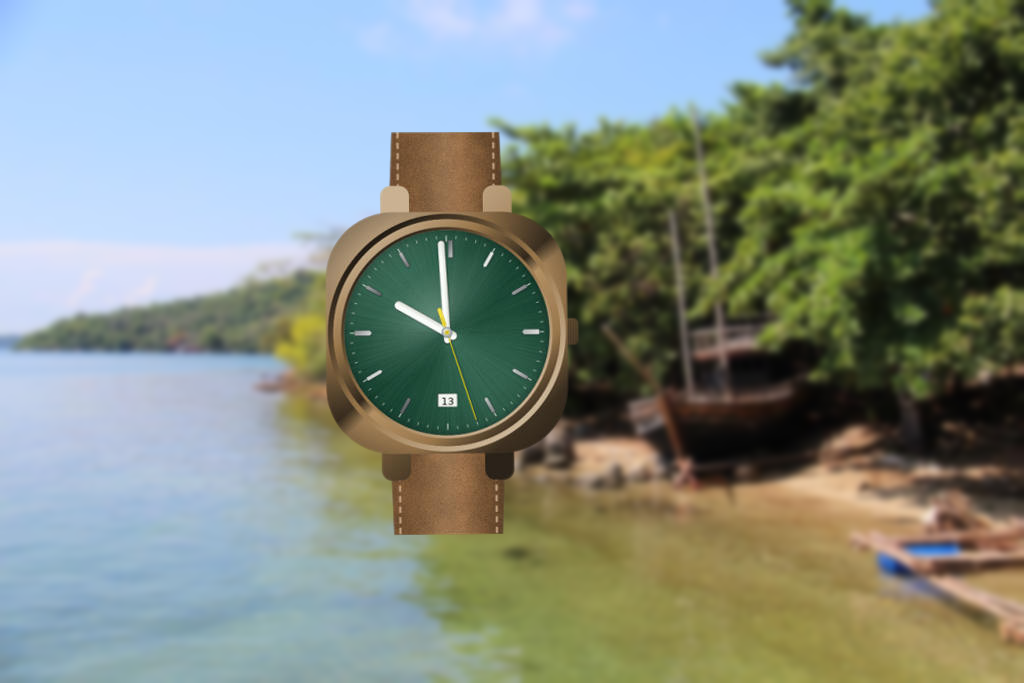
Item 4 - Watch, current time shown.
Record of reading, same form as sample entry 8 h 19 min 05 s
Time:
9 h 59 min 27 s
